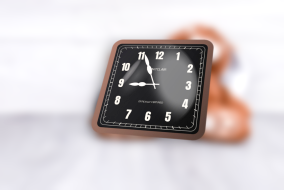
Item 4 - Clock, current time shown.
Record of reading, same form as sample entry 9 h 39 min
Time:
8 h 56 min
